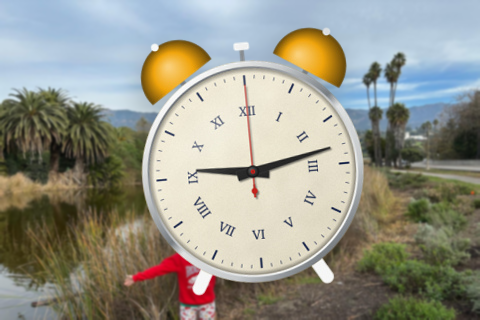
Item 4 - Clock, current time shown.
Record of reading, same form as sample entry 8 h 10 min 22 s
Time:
9 h 13 min 00 s
